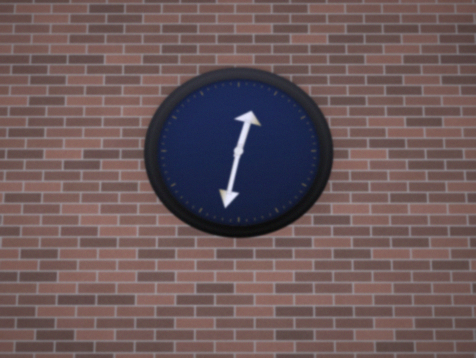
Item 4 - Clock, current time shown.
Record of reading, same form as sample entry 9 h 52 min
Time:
12 h 32 min
